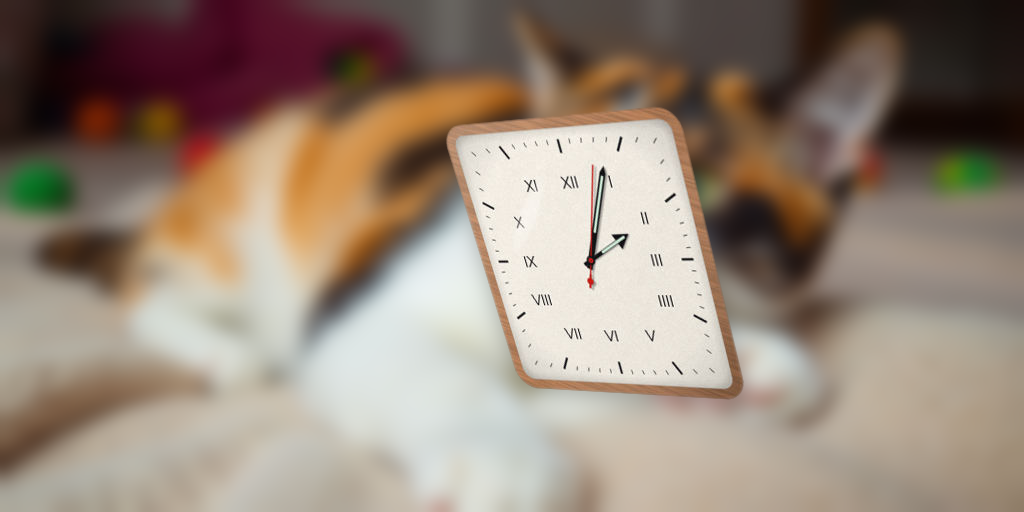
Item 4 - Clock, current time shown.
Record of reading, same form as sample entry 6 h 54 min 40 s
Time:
2 h 04 min 03 s
